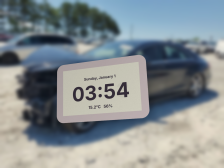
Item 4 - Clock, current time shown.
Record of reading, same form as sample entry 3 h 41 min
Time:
3 h 54 min
